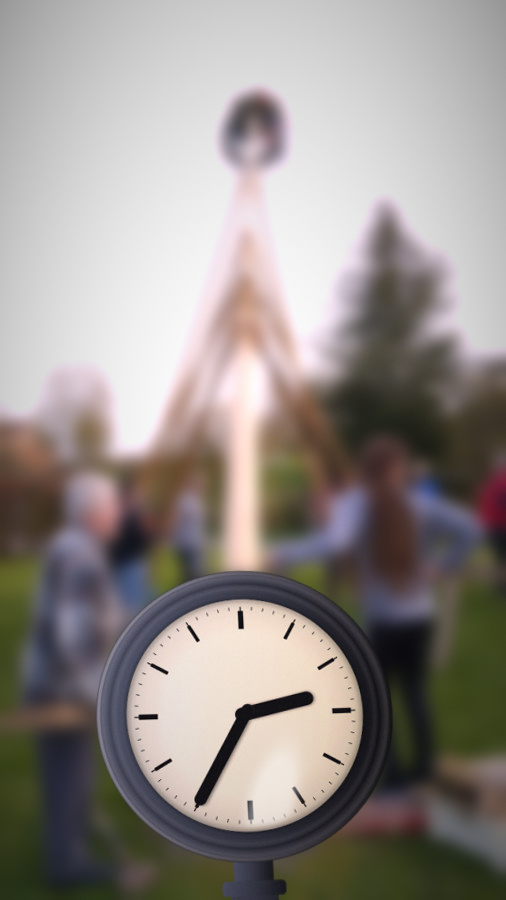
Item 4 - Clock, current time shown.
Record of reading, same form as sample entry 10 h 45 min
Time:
2 h 35 min
